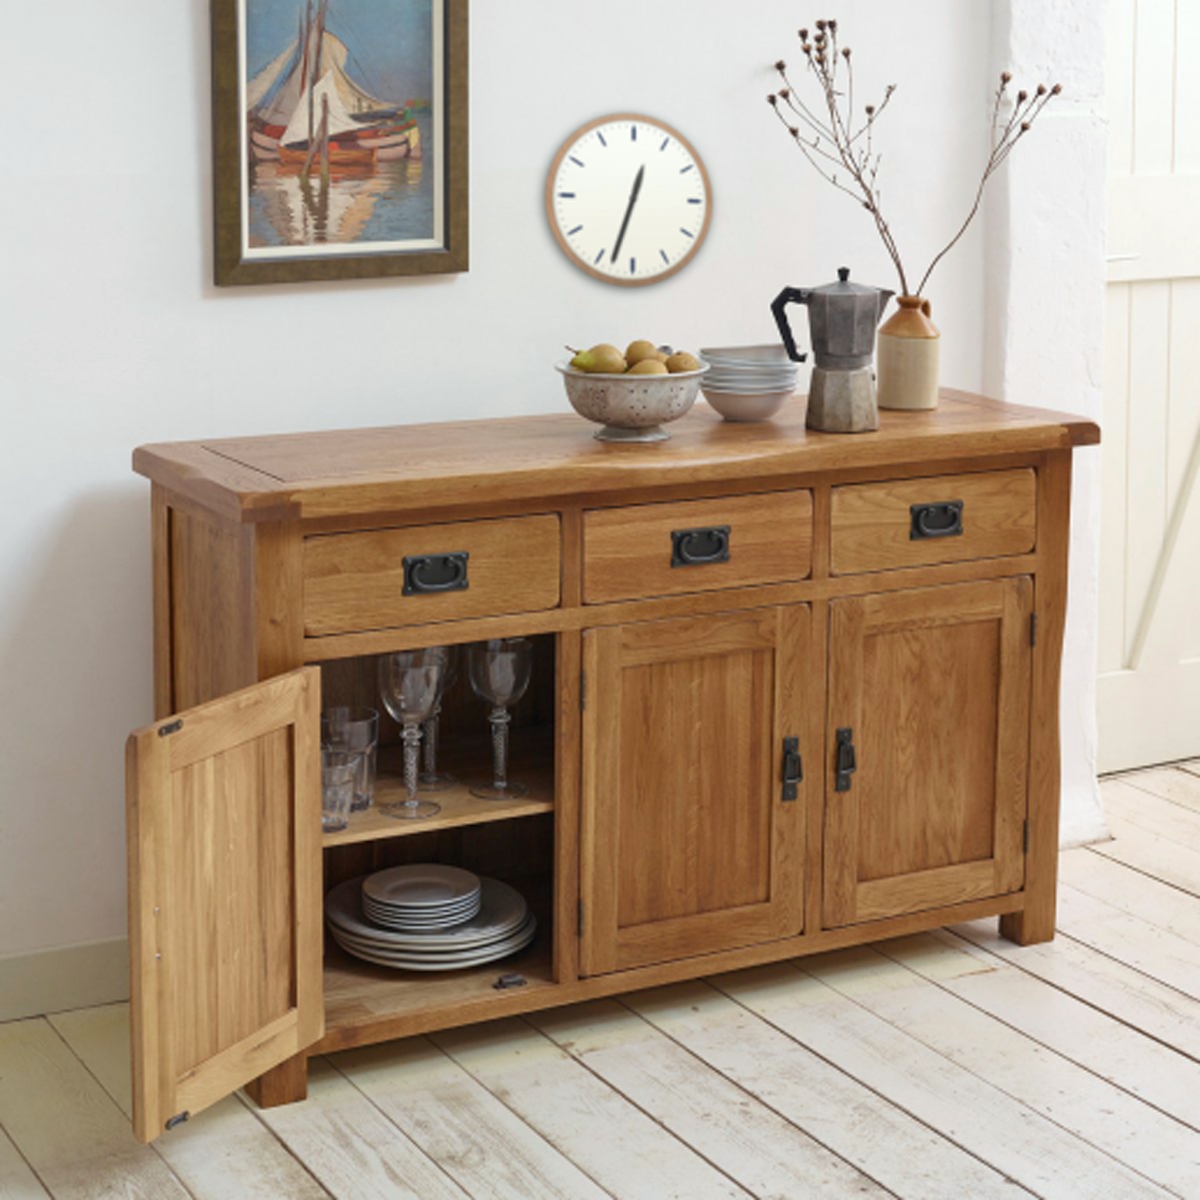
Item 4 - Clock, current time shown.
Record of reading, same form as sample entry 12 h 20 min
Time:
12 h 33 min
